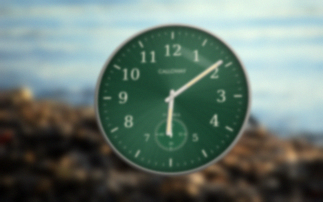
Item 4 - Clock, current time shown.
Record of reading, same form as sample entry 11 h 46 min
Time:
6 h 09 min
